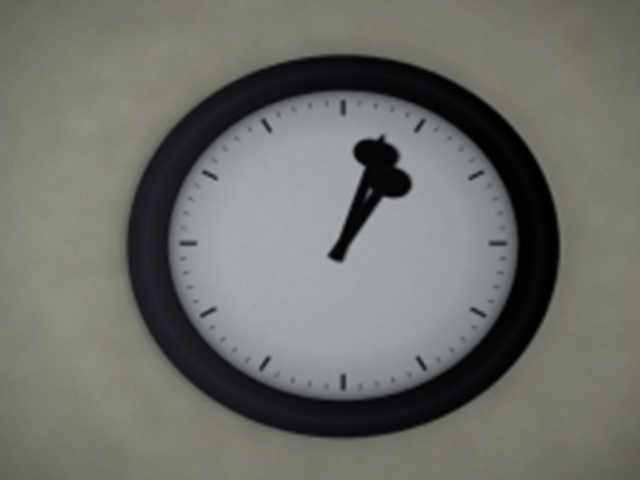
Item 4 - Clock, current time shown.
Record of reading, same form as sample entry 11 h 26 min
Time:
1 h 03 min
